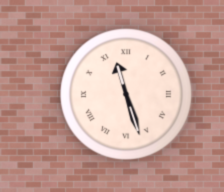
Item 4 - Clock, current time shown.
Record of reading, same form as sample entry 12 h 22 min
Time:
11 h 27 min
